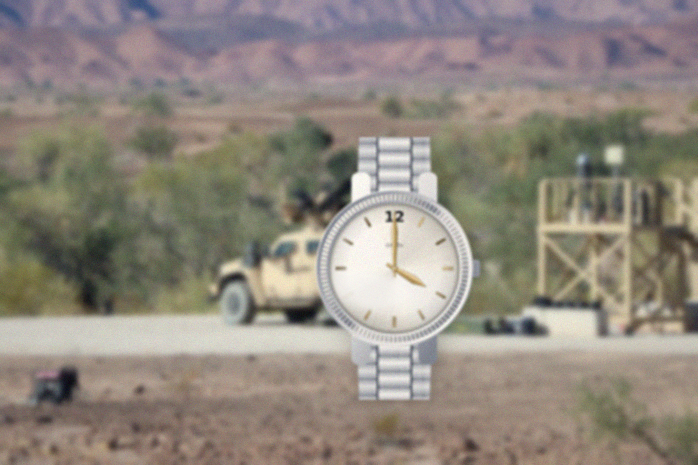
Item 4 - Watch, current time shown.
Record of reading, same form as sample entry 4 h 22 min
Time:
4 h 00 min
